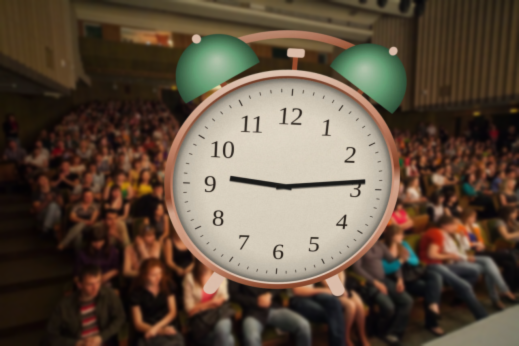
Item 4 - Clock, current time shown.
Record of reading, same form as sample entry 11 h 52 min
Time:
9 h 14 min
